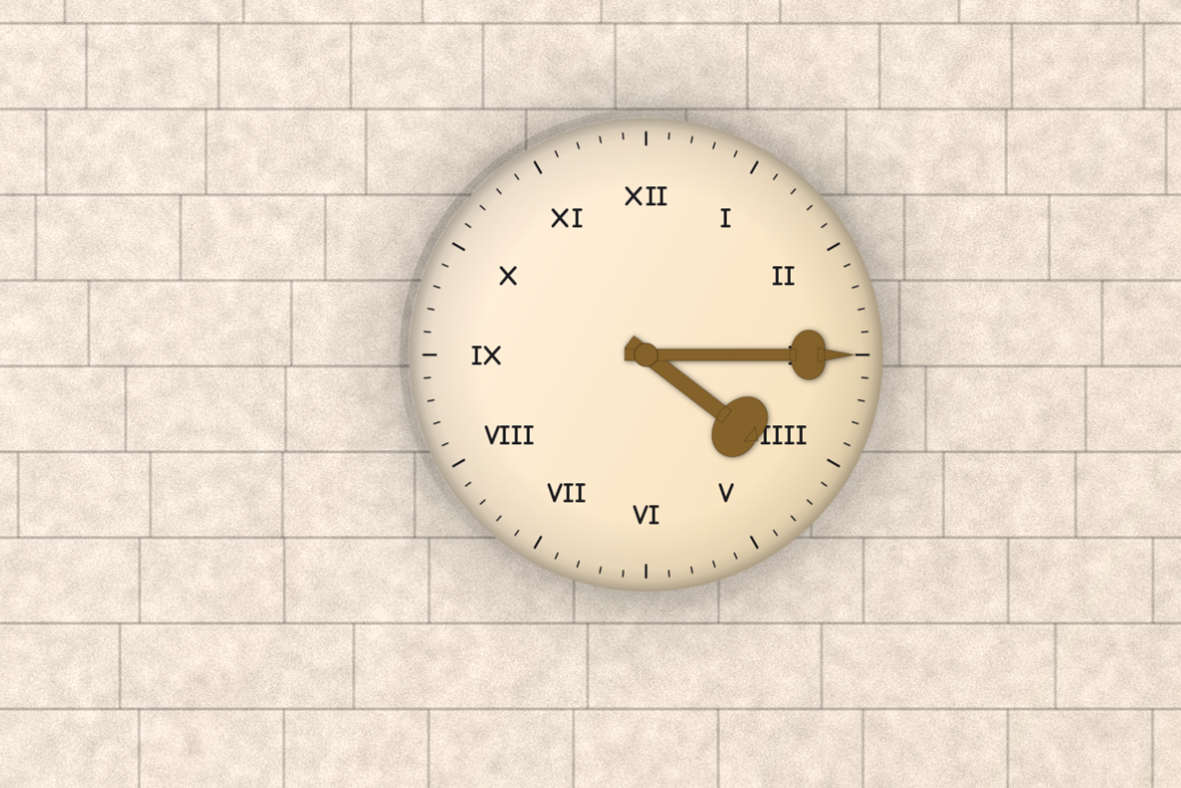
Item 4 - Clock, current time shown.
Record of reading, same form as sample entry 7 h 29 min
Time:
4 h 15 min
